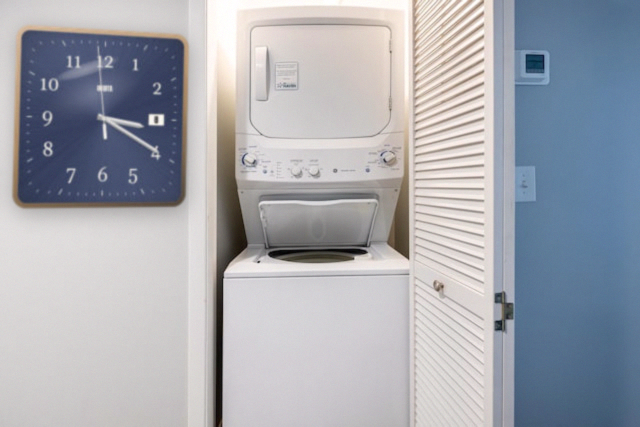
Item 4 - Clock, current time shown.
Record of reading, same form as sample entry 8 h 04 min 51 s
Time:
3 h 19 min 59 s
